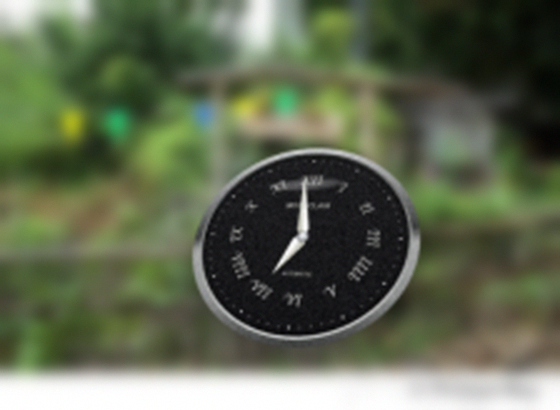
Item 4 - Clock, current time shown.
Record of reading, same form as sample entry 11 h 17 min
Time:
6 h 59 min
